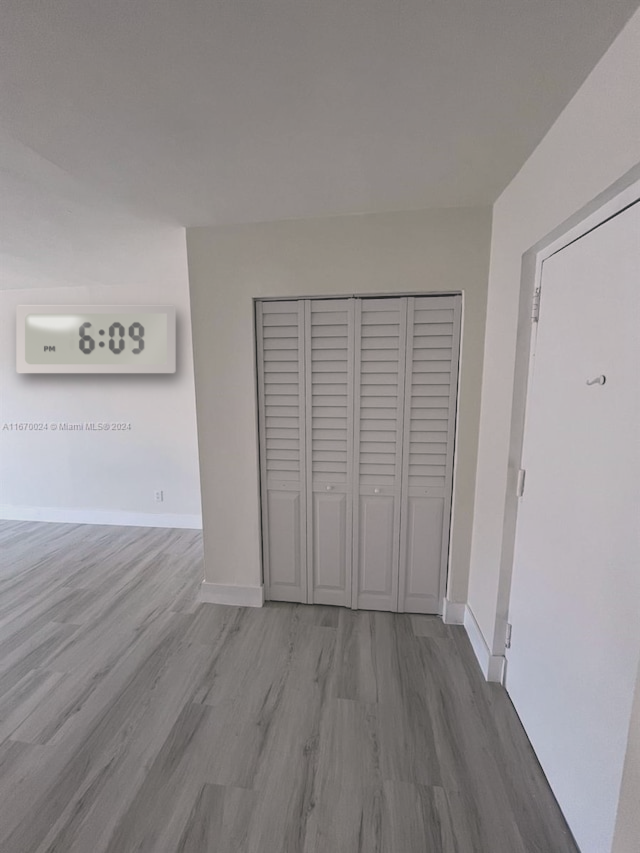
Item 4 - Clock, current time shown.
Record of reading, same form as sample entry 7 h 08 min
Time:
6 h 09 min
